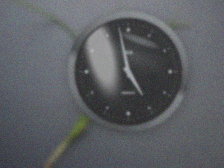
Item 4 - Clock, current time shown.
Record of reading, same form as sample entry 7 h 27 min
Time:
4 h 58 min
